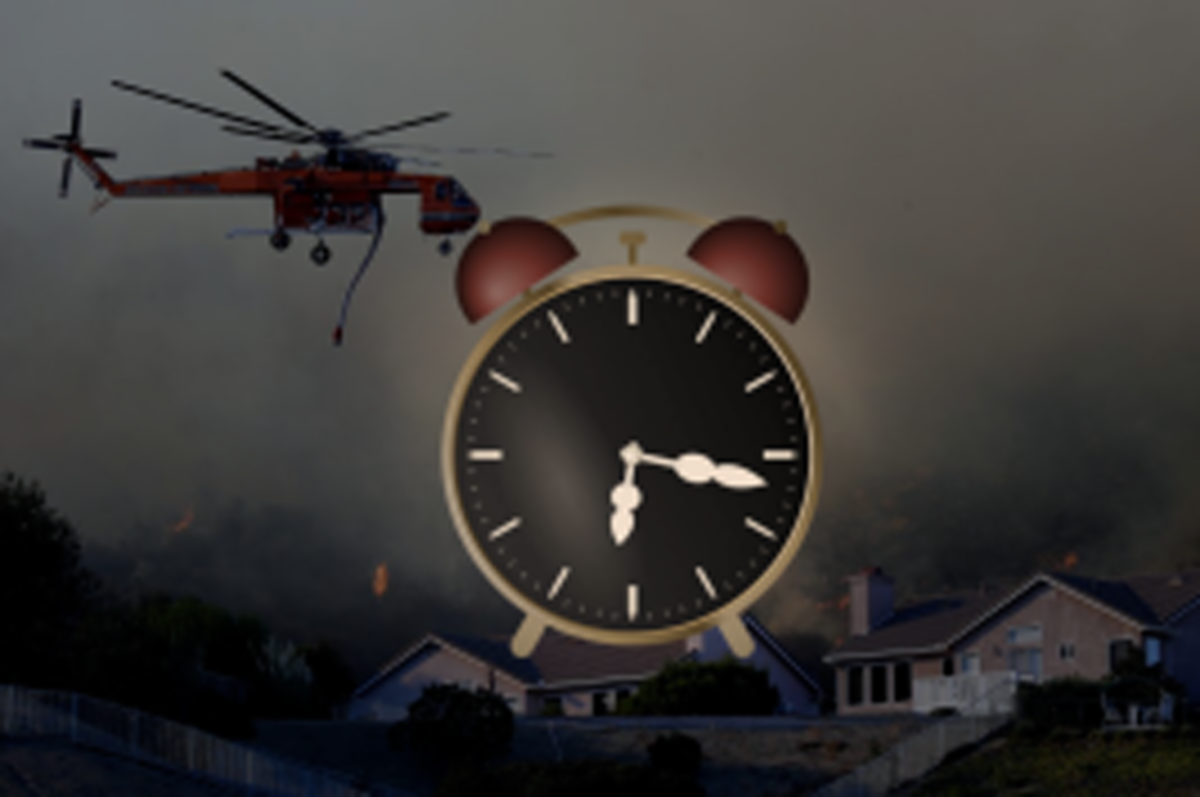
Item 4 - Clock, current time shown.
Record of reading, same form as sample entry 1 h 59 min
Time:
6 h 17 min
